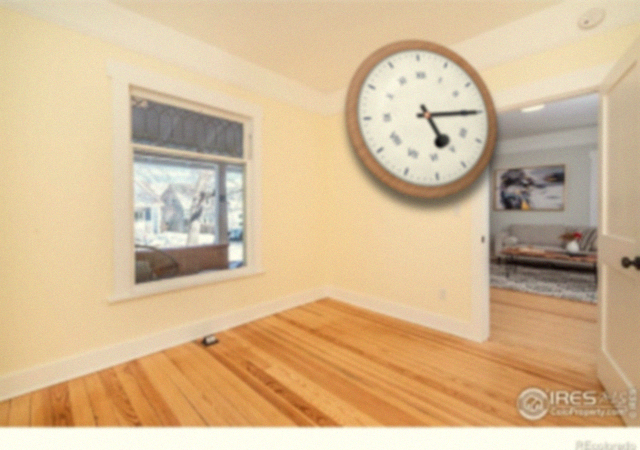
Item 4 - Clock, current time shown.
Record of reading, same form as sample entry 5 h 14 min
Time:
5 h 15 min
